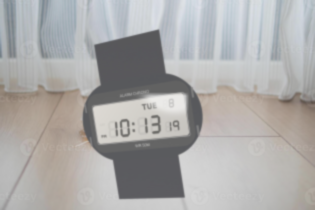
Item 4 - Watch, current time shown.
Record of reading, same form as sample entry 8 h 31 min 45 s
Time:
10 h 13 min 19 s
